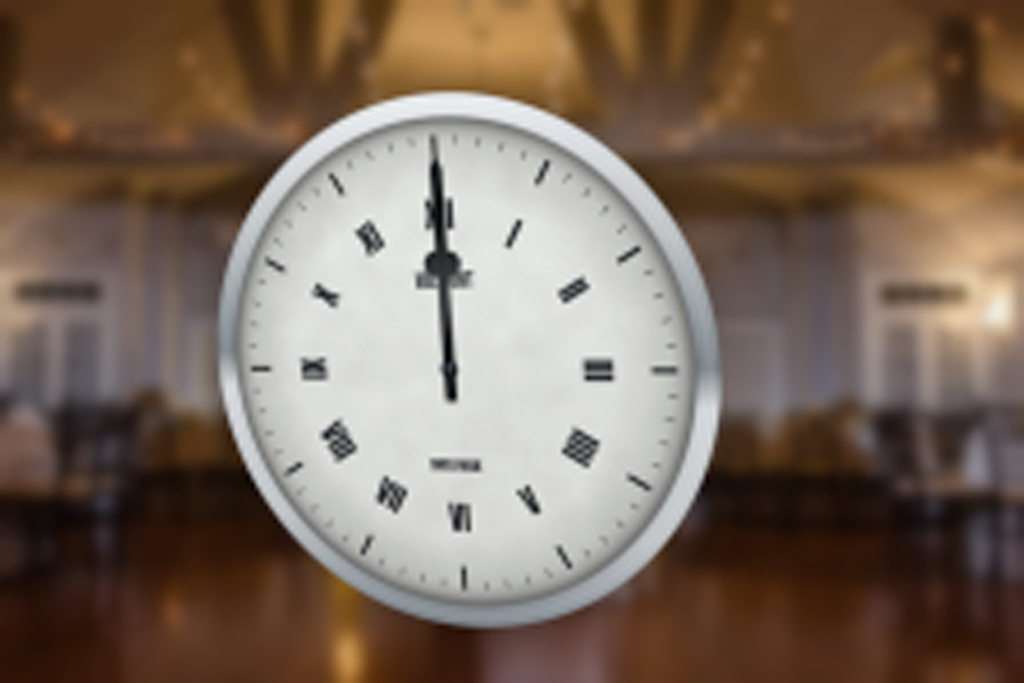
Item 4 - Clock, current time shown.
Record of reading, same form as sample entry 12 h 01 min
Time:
12 h 00 min
